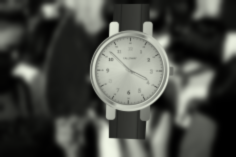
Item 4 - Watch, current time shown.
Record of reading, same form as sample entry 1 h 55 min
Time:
3 h 52 min
